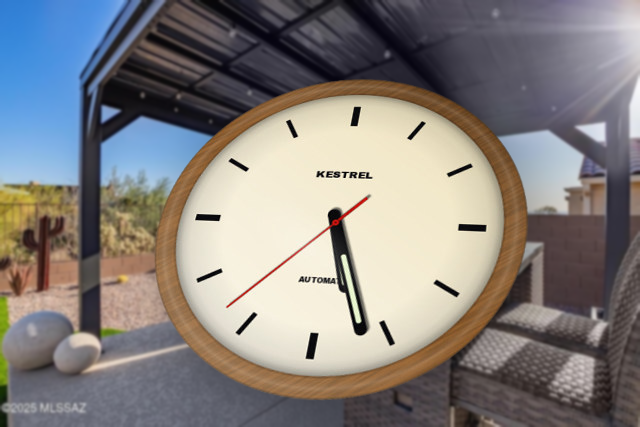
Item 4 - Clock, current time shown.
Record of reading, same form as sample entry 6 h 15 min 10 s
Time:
5 h 26 min 37 s
